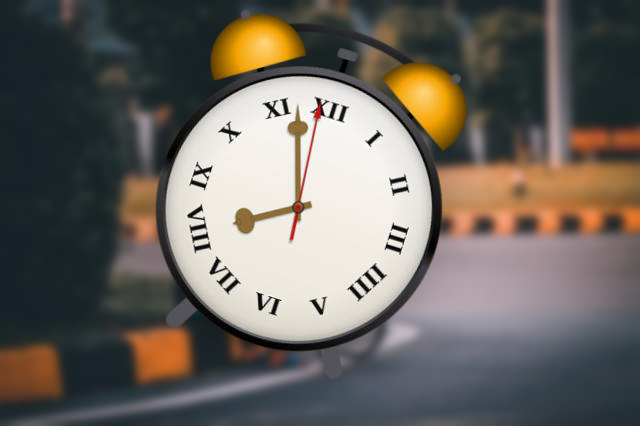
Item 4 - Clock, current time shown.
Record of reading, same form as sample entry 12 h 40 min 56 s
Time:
7 h 56 min 59 s
